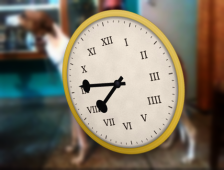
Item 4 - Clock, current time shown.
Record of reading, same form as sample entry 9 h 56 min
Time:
7 h 46 min
